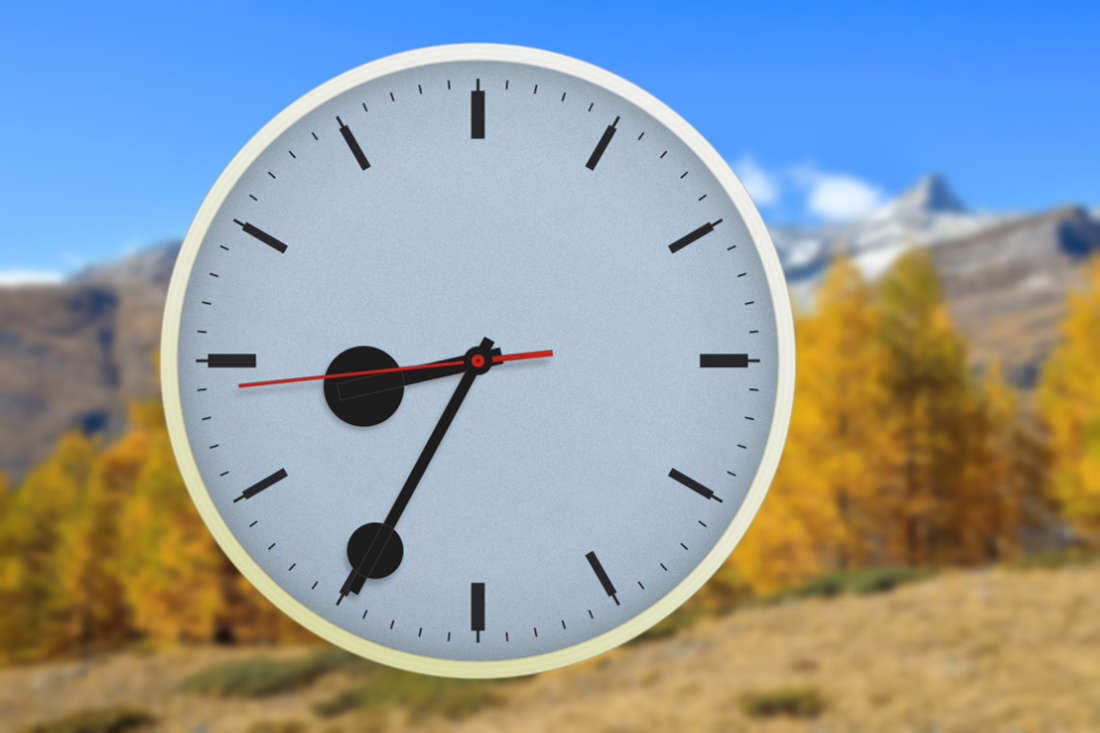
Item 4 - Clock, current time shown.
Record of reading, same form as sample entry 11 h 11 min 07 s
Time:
8 h 34 min 44 s
